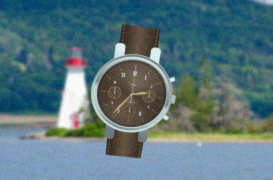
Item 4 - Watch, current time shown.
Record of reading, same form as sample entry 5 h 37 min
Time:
2 h 36 min
